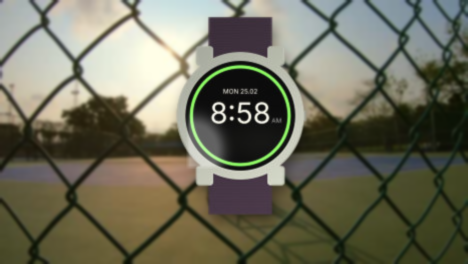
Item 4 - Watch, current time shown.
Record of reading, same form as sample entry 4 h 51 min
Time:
8 h 58 min
